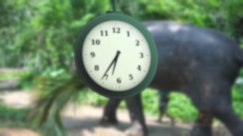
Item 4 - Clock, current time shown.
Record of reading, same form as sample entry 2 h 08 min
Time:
6 h 36 min
